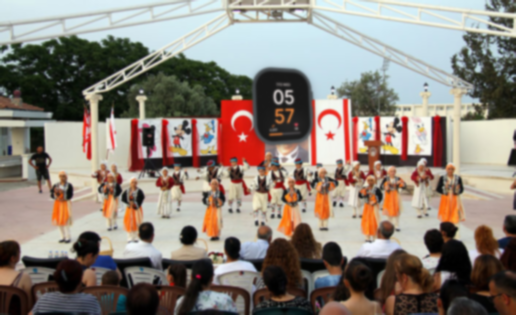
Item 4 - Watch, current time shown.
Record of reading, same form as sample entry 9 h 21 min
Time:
5 h 57 min
